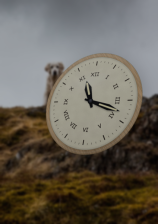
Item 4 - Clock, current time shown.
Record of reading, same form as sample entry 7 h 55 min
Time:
11 h 18 min
